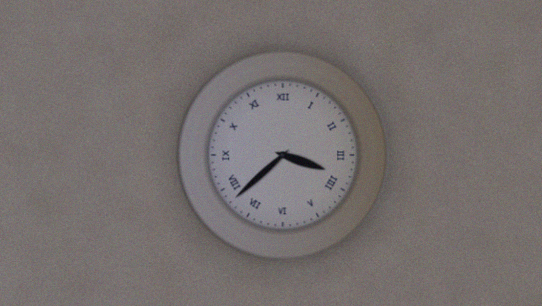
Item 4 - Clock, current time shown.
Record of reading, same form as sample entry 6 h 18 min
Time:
3 h 38 min
